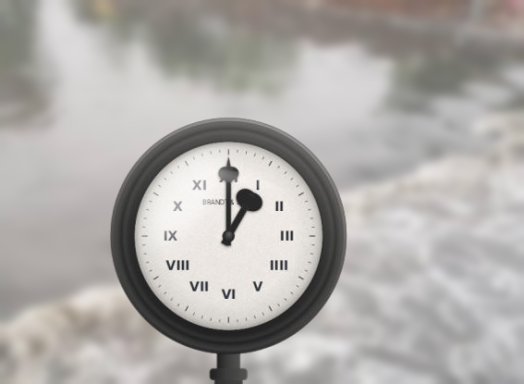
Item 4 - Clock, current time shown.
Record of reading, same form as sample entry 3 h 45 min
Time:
1 h 00 min
